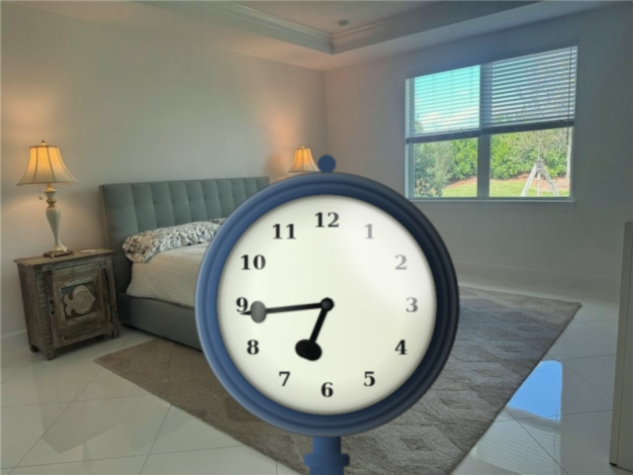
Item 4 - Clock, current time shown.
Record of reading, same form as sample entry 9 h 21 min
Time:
6 h 44 min
